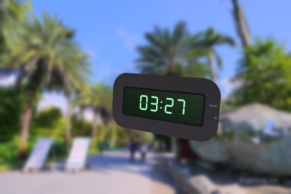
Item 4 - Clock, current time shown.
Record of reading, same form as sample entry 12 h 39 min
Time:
3 h 27 min
